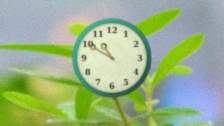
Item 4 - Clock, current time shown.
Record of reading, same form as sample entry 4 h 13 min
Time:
10 h 50 min
